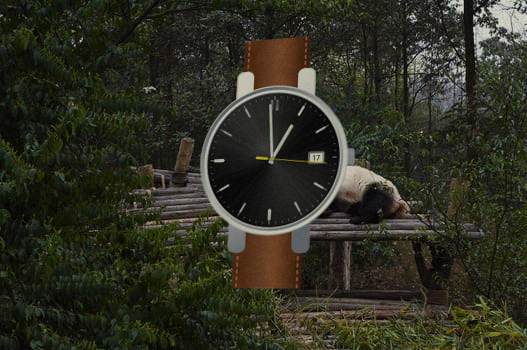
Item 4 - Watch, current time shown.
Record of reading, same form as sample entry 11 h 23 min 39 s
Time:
12 h 59 min 16 s
